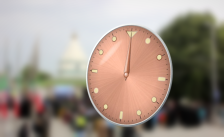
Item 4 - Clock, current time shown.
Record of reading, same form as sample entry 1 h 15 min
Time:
12 h 00 min
